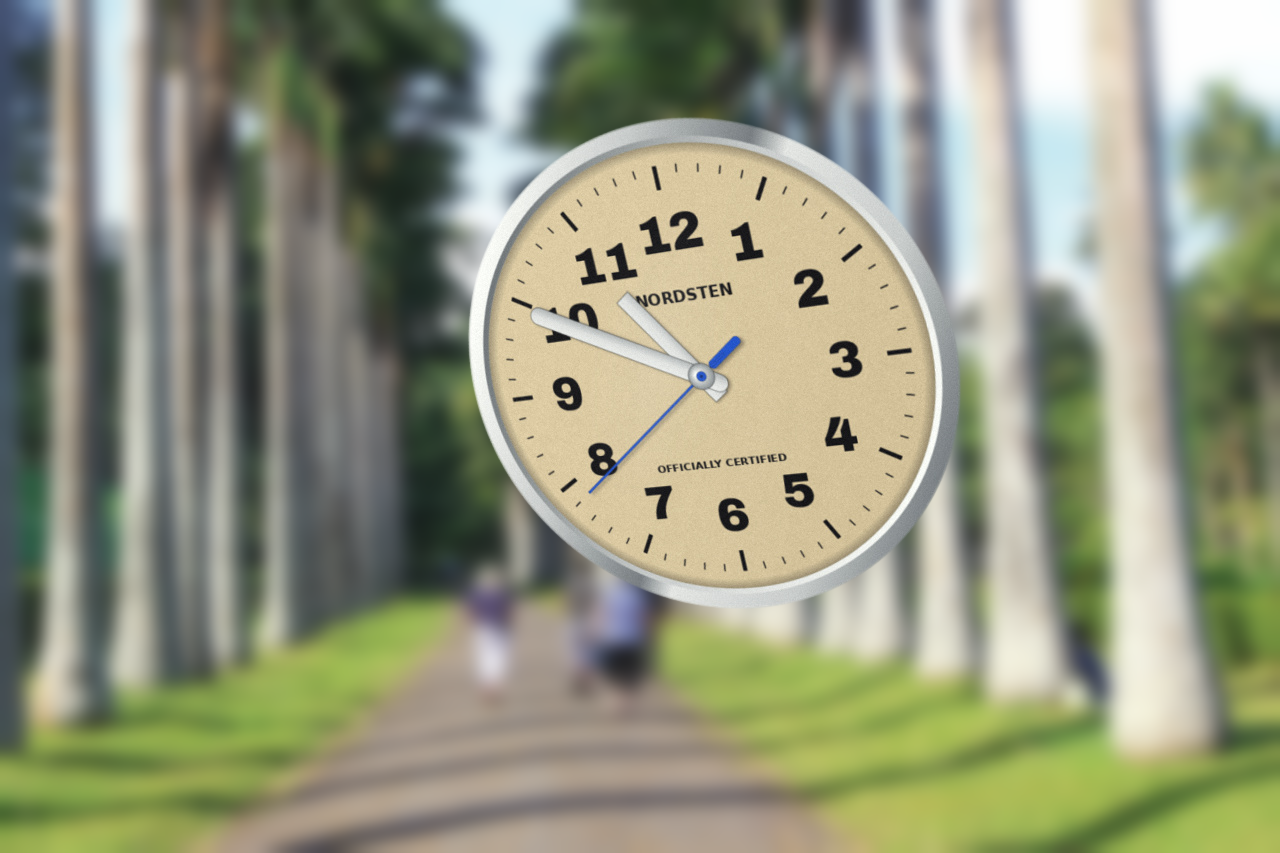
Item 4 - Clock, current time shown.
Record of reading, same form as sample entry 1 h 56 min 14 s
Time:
10 h 49 min 39 s
